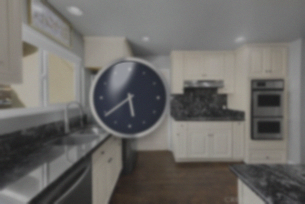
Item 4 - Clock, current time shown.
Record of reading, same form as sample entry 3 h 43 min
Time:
5 h 39 min
